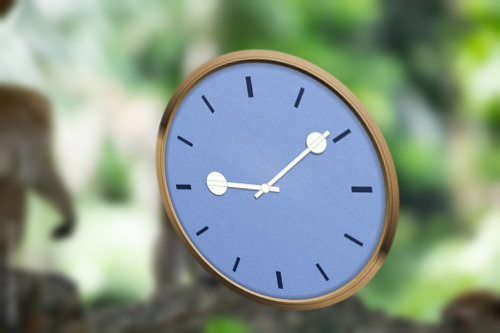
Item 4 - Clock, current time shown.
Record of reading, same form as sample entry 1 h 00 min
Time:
9 h 09 min
